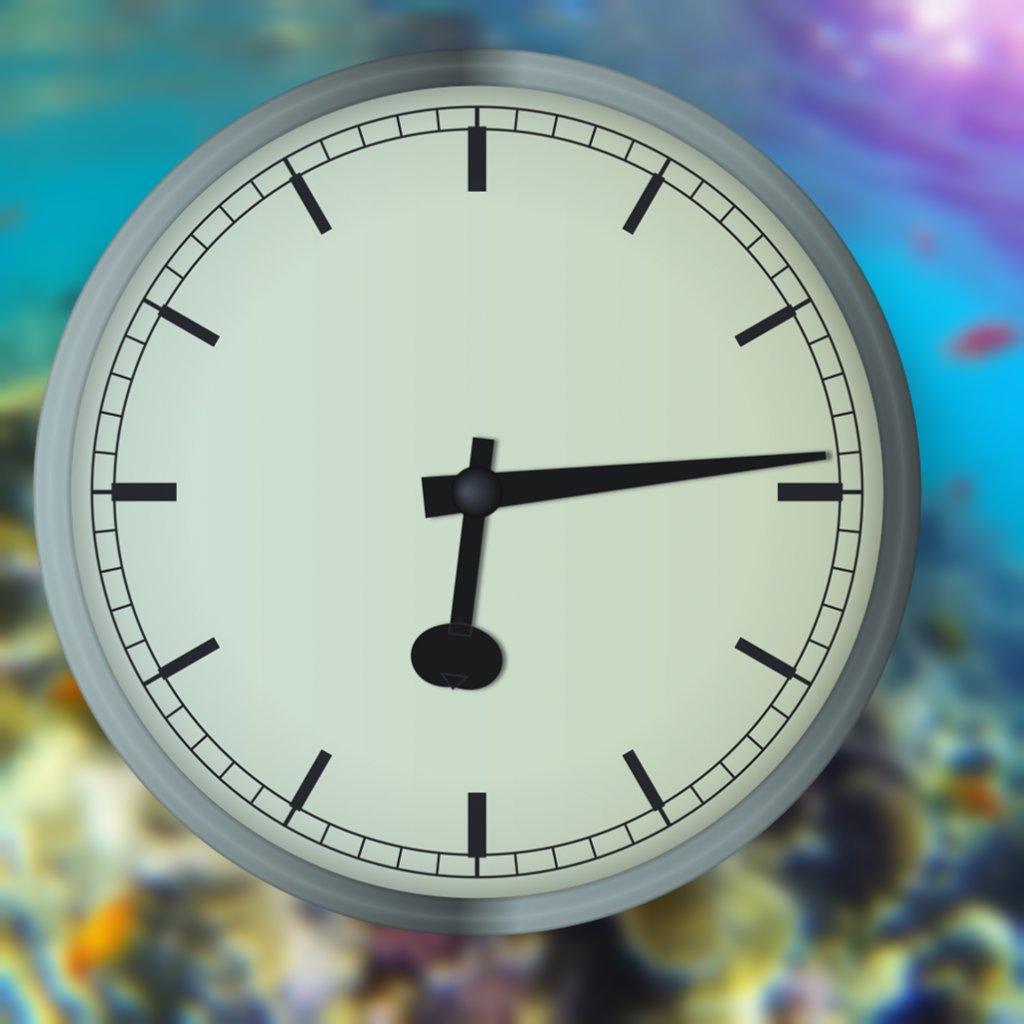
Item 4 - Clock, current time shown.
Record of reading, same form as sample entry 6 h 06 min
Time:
6 h 14 min
